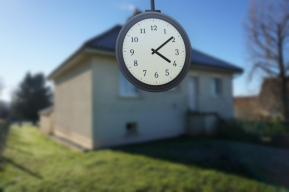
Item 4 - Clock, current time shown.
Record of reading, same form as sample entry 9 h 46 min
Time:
4 h 09 min
